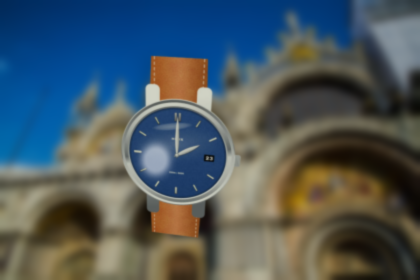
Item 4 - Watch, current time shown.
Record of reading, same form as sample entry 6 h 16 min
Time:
2 h 00 min
